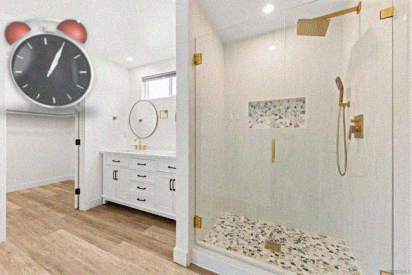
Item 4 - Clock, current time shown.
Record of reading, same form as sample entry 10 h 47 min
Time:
1 h 05 min
